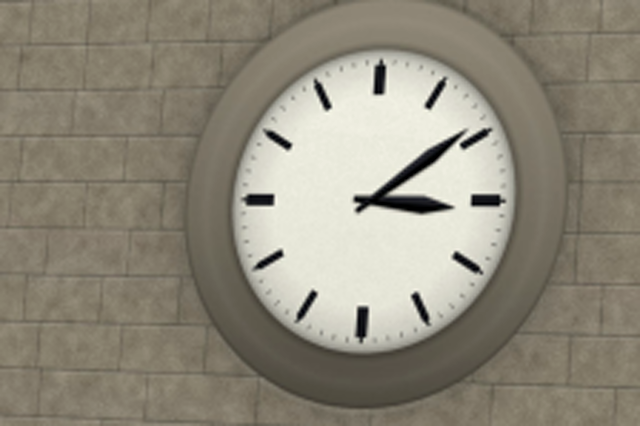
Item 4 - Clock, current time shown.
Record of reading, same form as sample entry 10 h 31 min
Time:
3 h 09 min
